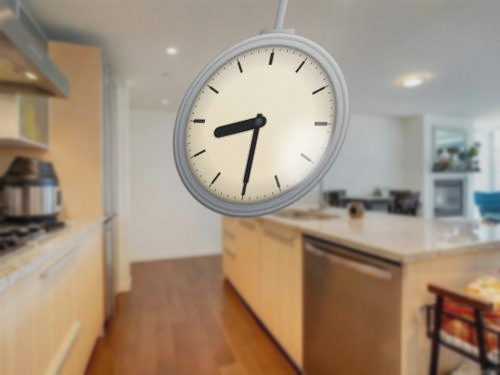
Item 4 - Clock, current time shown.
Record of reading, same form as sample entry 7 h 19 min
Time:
8 h 30 min
